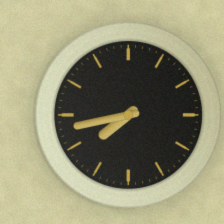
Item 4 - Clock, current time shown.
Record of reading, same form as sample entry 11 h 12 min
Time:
7 h 43 min
